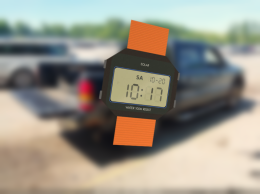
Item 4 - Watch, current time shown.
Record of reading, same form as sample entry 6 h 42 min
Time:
10 h 17 min
